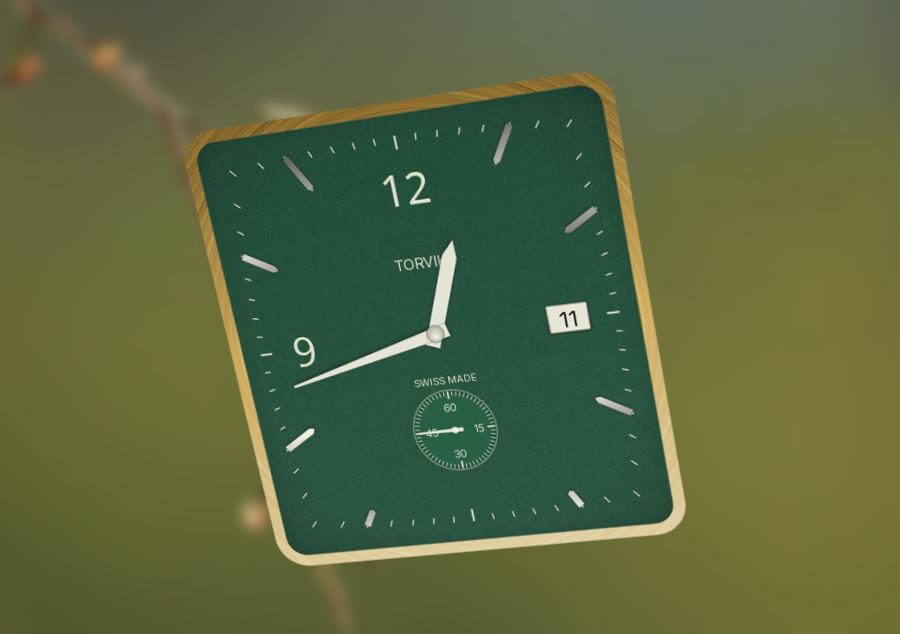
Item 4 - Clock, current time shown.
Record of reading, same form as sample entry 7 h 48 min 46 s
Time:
12 h 42 min 45 s
